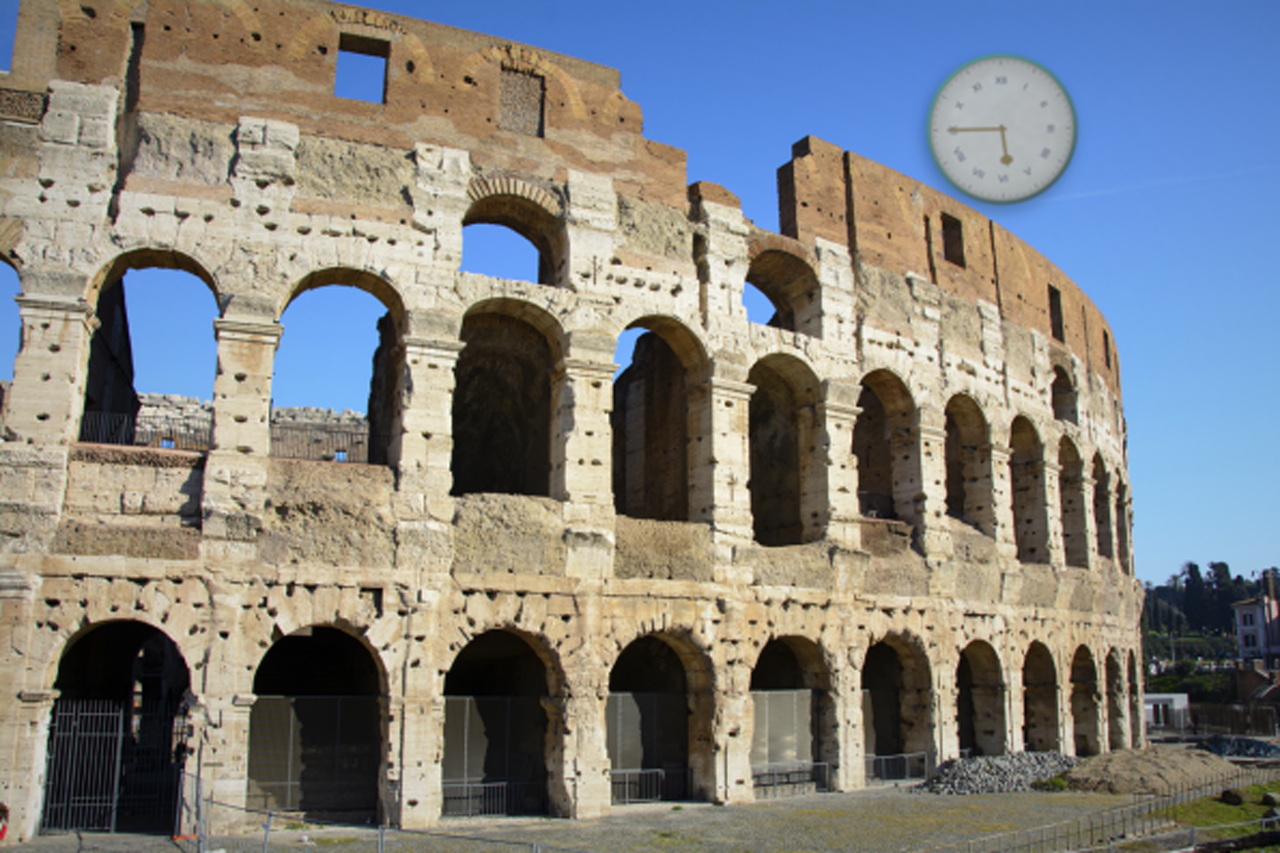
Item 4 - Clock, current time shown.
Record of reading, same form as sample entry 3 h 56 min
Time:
5 h 45 min
